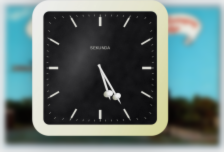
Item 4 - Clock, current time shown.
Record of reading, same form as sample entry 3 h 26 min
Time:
5 h 25 min
